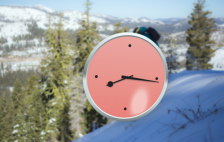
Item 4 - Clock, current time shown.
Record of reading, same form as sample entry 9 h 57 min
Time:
8 h 16 min
